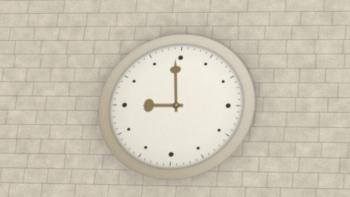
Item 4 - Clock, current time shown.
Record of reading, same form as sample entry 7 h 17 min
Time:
8 h 59 min
